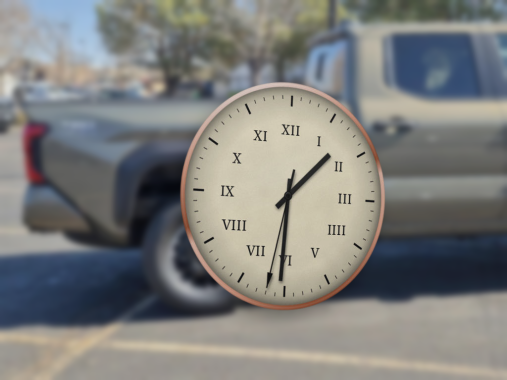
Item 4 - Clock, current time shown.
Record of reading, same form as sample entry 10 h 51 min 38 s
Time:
1 h 30 min 32 s
